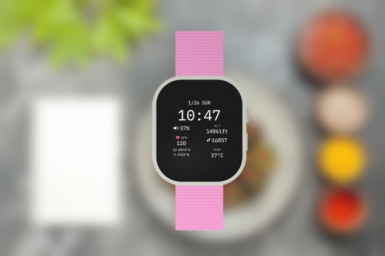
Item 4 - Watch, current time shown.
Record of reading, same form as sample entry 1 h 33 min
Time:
10 h 47 min
